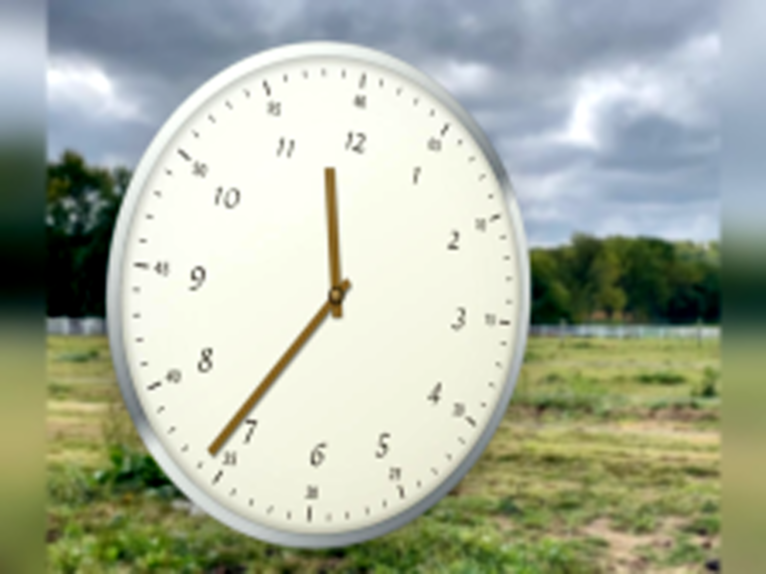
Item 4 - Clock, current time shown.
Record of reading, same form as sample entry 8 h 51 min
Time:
11 h 36 min
